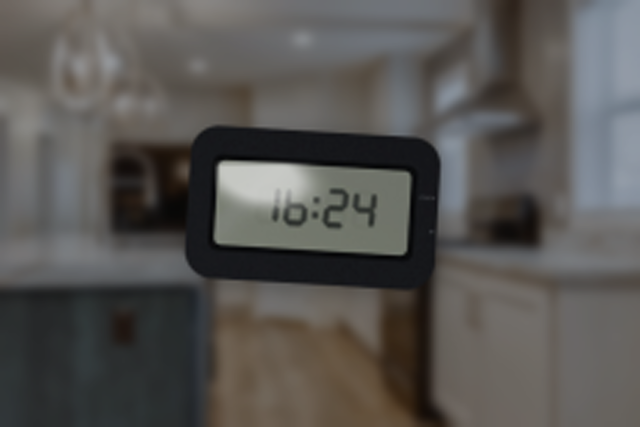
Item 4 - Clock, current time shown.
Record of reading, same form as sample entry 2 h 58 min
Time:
16 h 24 min
